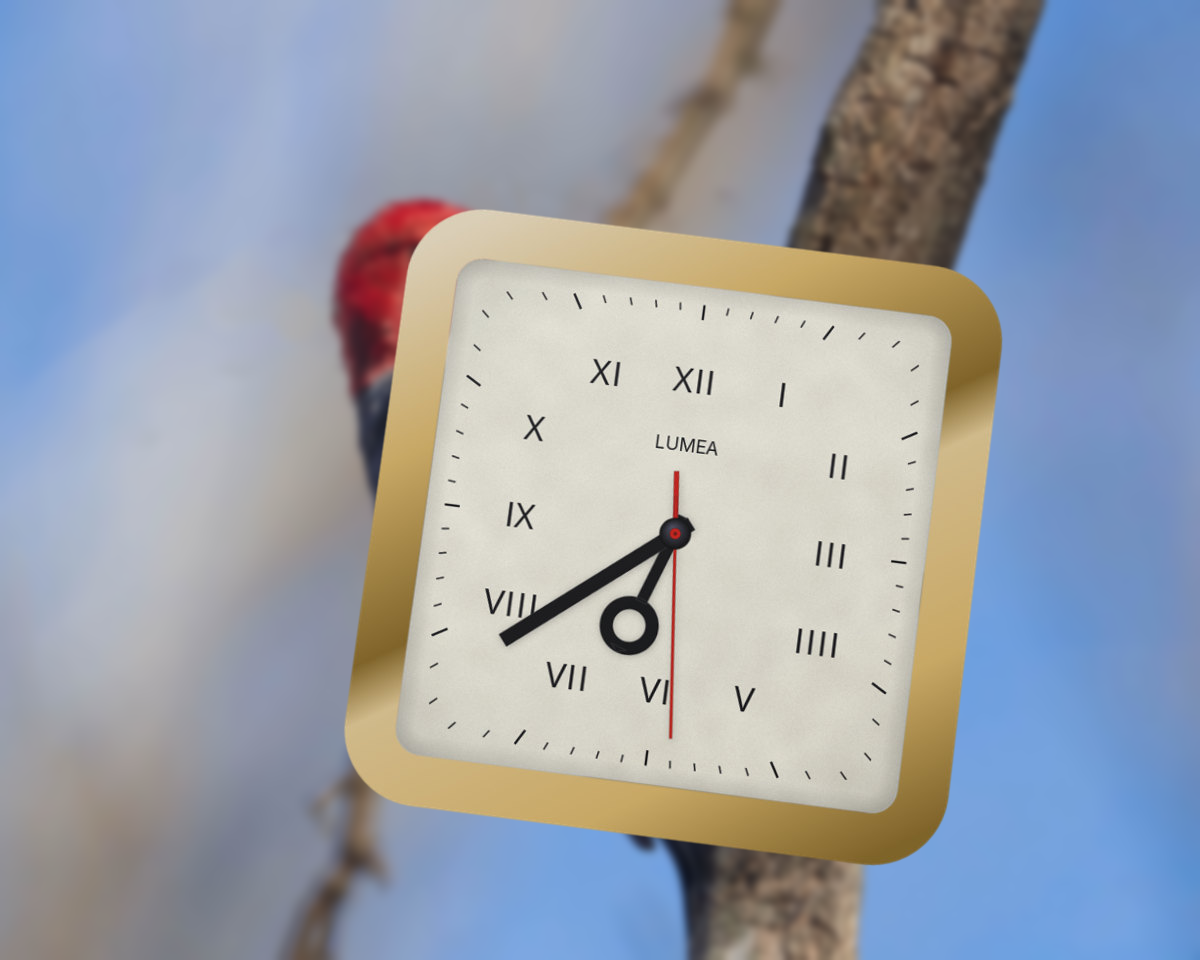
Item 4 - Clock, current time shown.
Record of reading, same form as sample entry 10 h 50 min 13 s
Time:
6 h 38 min 29 s
